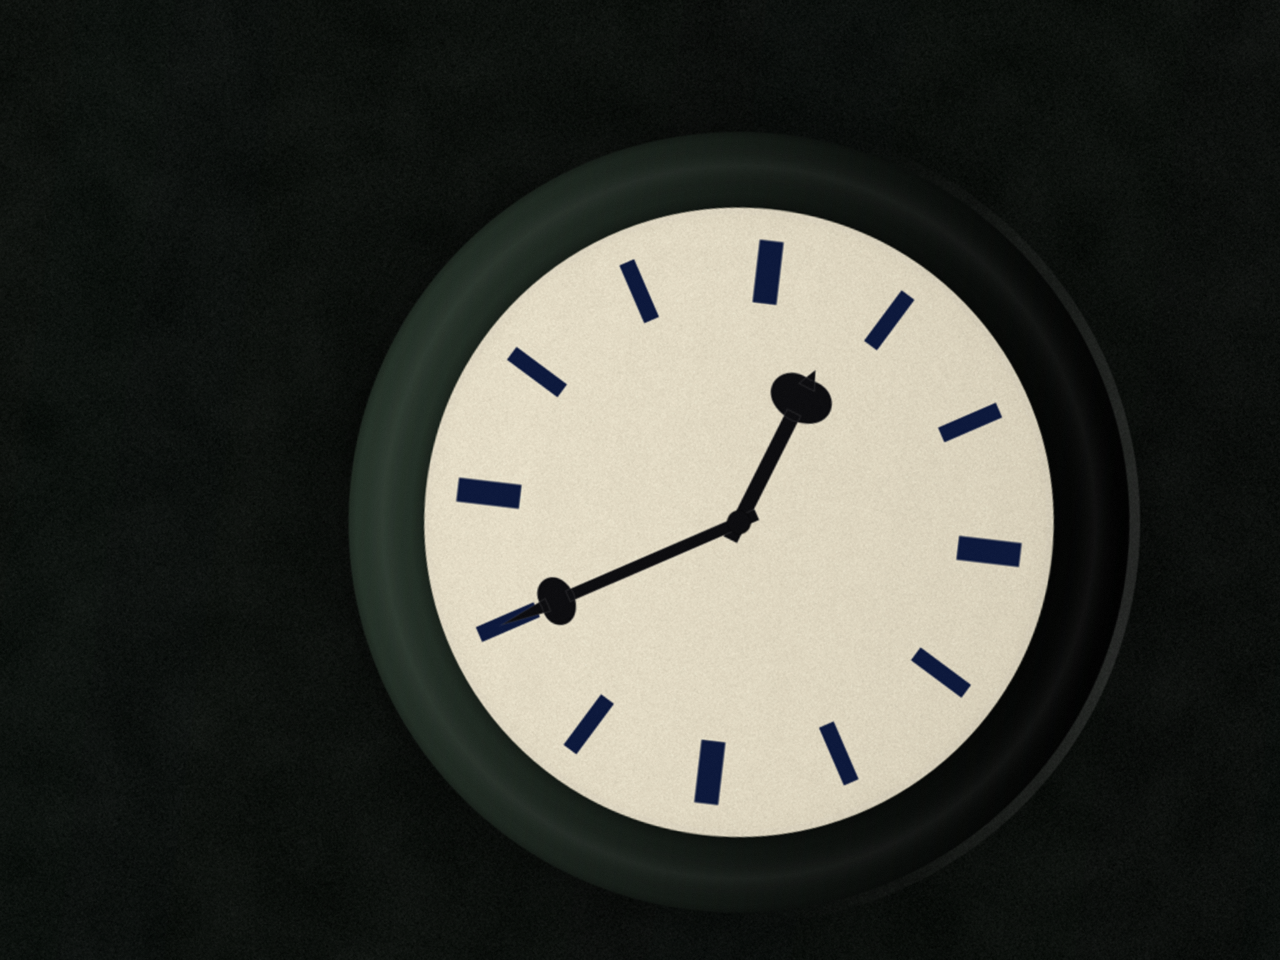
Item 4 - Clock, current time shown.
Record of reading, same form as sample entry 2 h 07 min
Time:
12 h 40 min
